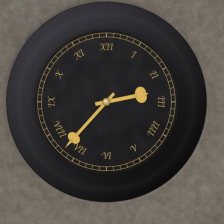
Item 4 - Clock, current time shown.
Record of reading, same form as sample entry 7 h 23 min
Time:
2 h 37 min
